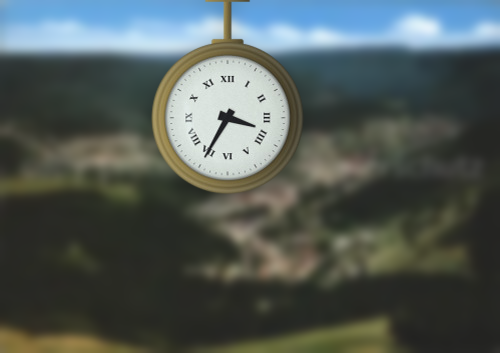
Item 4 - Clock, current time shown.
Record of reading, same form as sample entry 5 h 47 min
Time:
3 h 35 min
